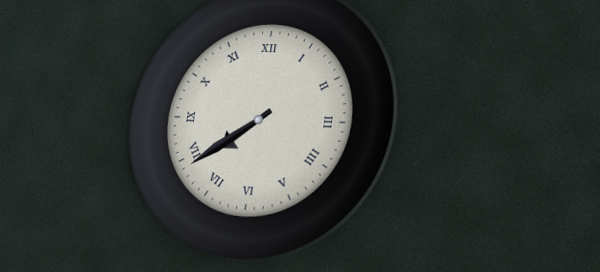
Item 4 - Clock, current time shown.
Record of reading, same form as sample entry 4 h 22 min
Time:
7 h 39 min
